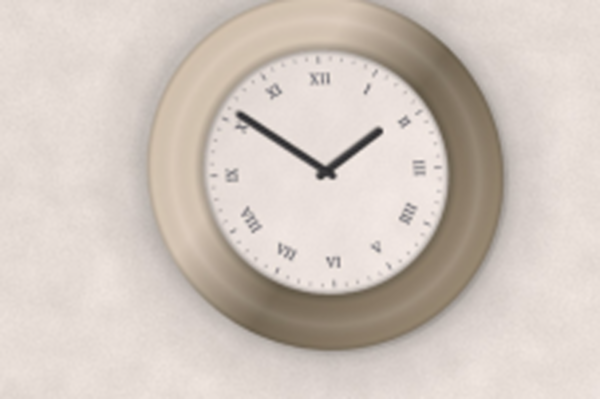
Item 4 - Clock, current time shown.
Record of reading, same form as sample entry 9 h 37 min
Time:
1 h 51 min
